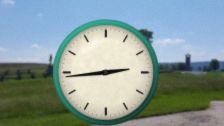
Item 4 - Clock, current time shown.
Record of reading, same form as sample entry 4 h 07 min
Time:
2 h 44 min
